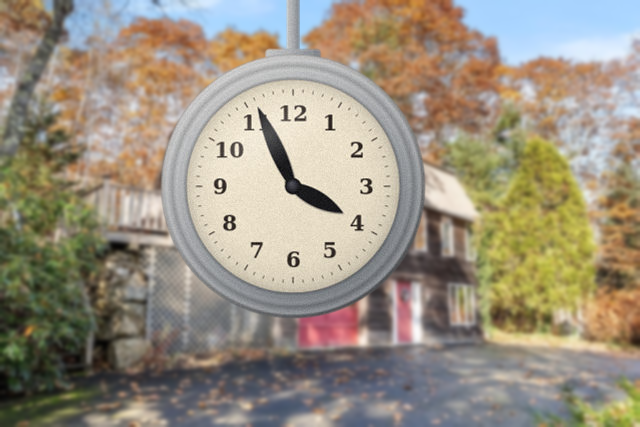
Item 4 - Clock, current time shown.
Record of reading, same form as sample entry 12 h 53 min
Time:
3 h 56 min
